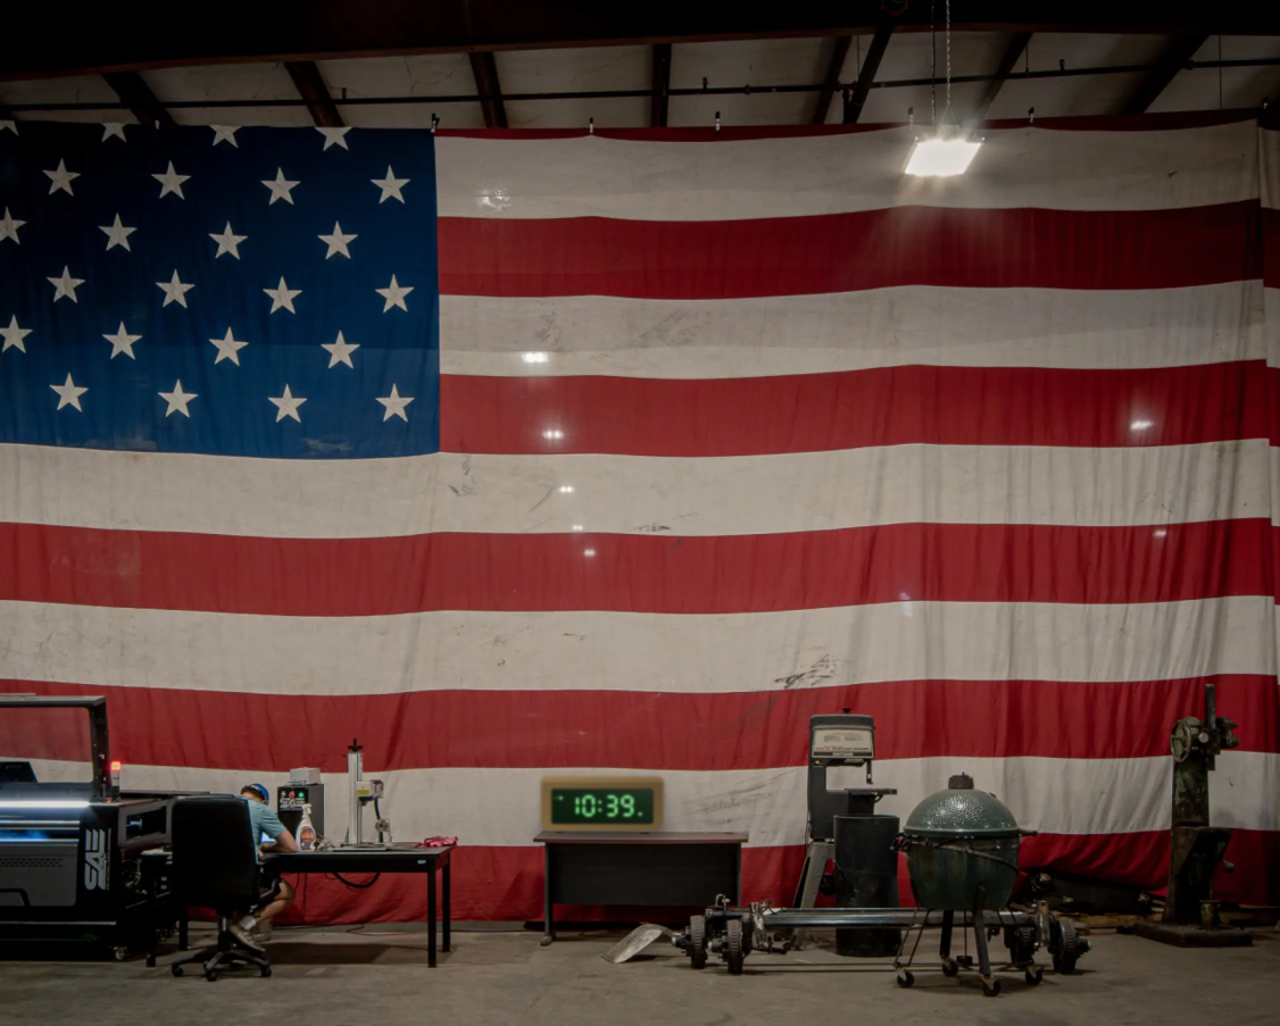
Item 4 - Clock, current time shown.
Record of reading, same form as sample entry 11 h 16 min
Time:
10 h 39 min
